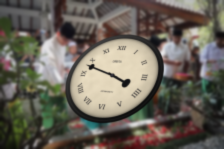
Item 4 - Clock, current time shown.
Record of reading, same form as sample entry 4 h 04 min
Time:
3 h 48 min
